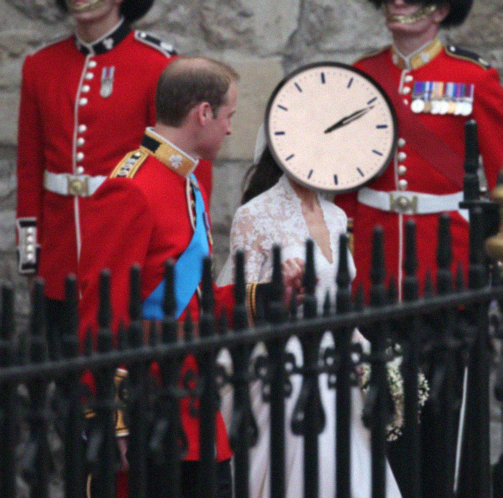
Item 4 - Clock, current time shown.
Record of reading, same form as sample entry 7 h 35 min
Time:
2 h 11 min
